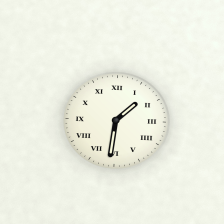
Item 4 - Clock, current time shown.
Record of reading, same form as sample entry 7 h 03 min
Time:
1 h 31 min
